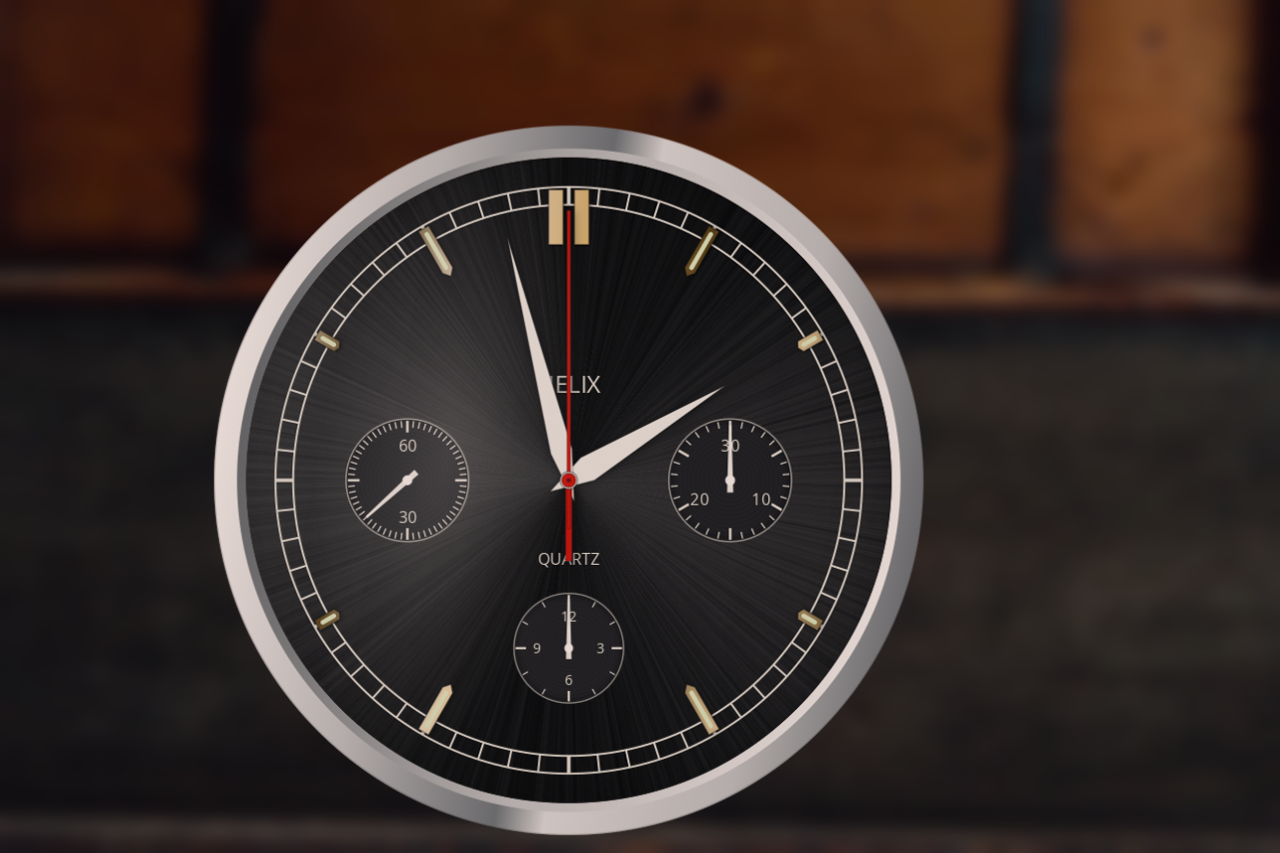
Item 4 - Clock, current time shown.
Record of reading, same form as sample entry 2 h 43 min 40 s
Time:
1 h 57 min 38 s
